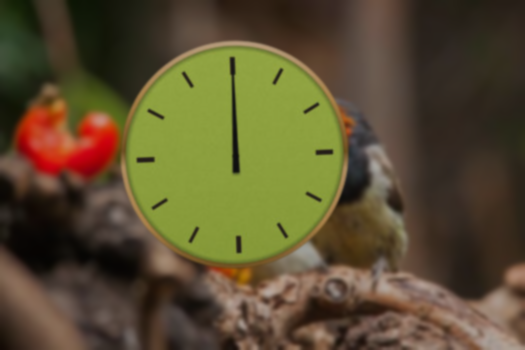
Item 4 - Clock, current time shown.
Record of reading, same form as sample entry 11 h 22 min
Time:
12 h 00 min
